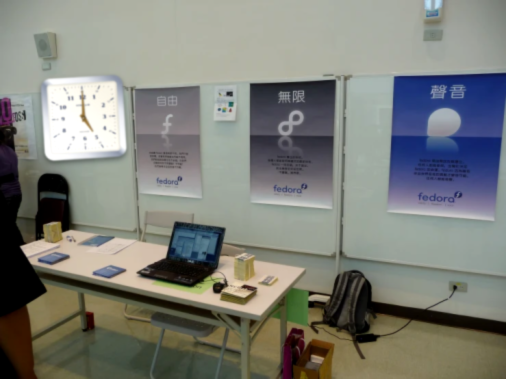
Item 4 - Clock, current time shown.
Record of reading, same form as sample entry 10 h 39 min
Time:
5 h 00 min
